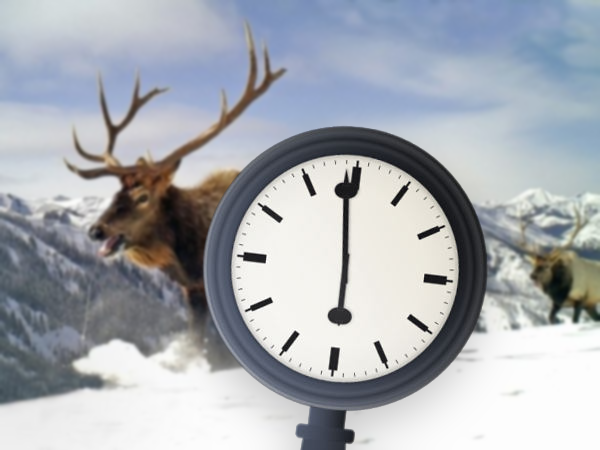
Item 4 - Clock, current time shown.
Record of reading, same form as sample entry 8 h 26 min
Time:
5 h 59 min
